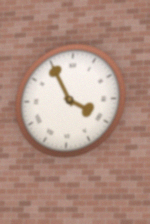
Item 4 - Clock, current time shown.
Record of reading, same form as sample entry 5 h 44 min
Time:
3 h 55 min
